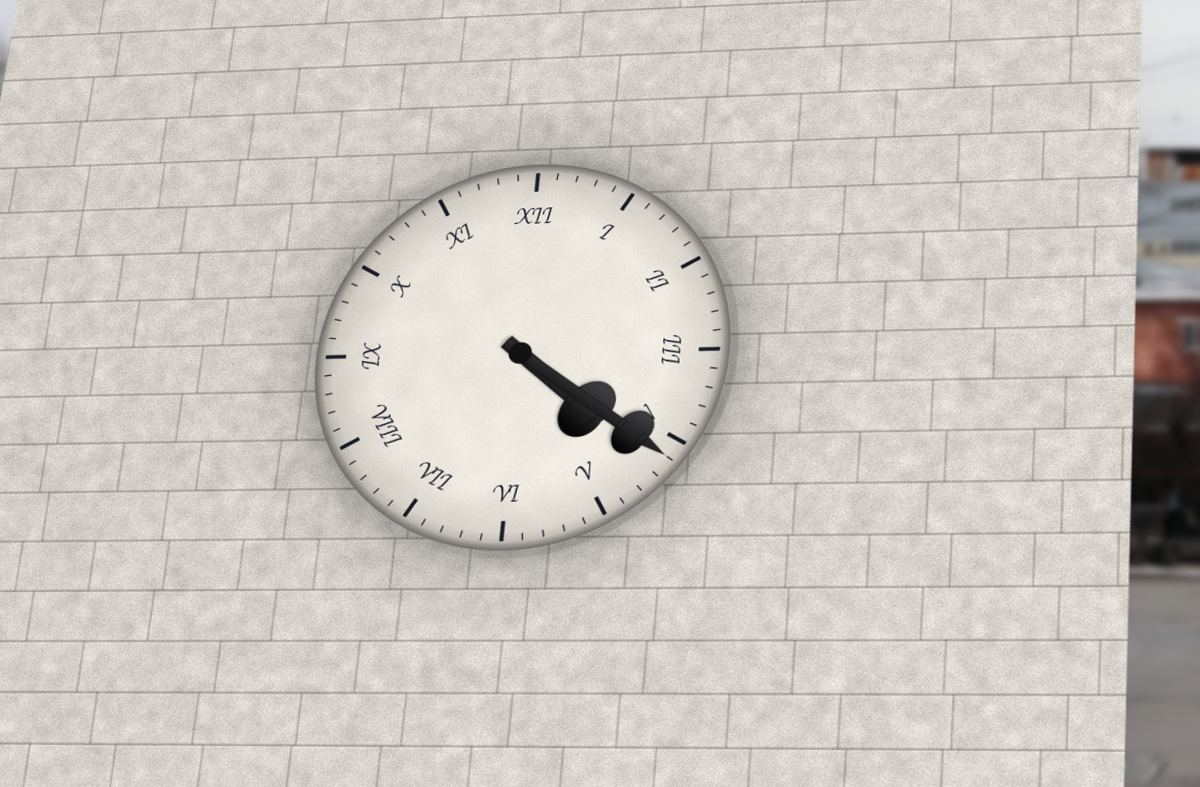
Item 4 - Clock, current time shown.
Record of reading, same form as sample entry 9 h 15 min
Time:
4 h 21 min
